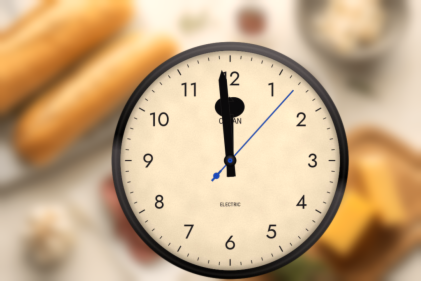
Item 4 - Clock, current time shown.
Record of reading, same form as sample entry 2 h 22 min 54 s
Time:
11 h 59 min 07 s
